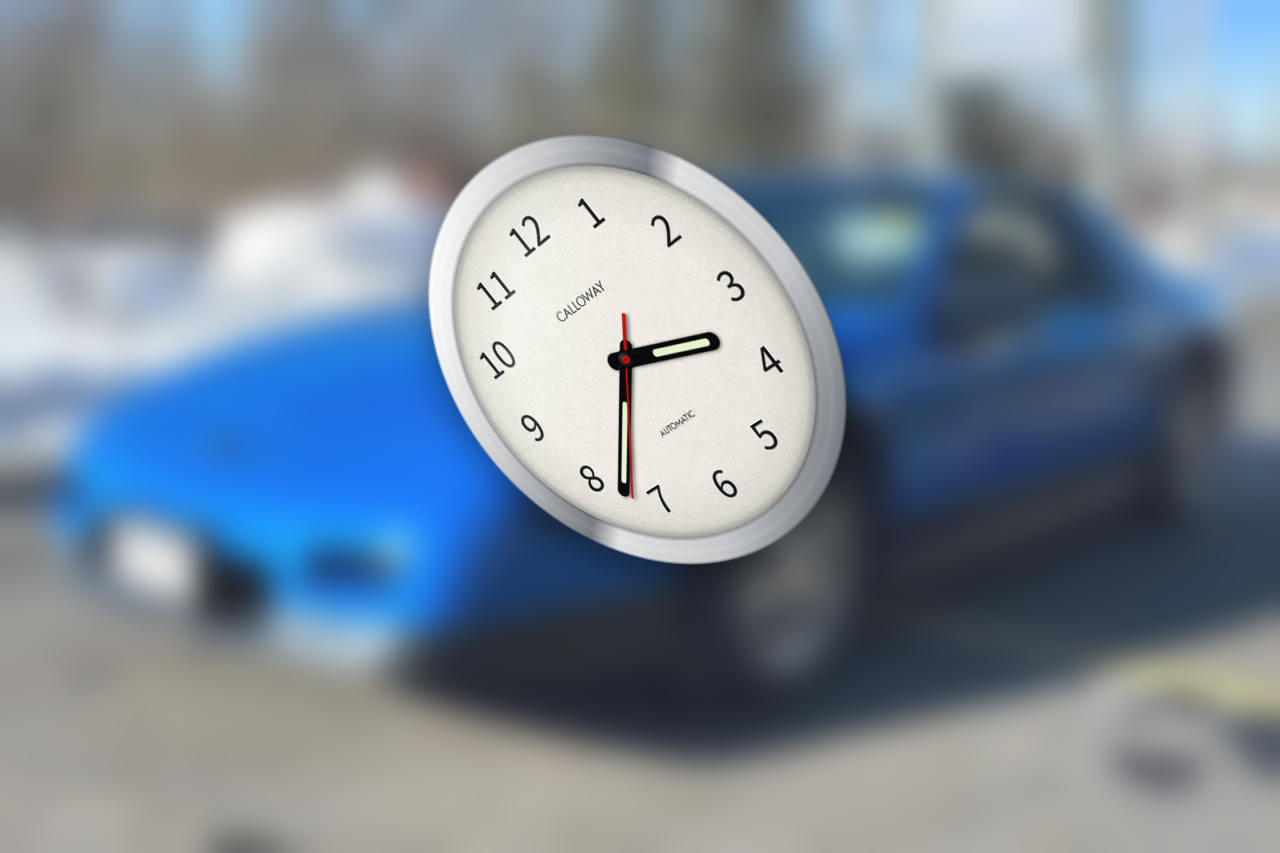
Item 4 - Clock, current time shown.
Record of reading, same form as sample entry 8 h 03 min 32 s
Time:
3 h 37 min 37 s
